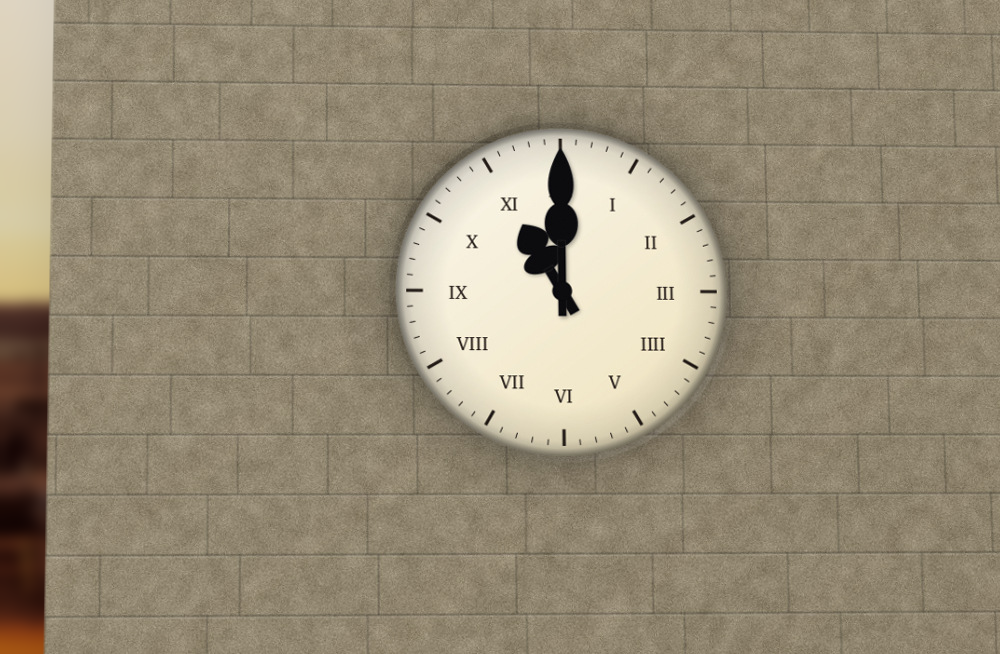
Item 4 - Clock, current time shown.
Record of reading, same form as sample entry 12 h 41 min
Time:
11 h 00 min
